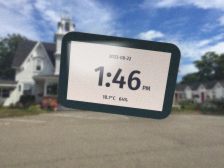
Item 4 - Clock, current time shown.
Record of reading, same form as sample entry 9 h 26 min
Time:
1 h 46 min
